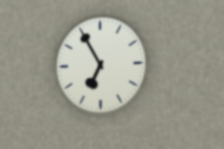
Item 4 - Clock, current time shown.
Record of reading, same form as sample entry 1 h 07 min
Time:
6 h 55 min
